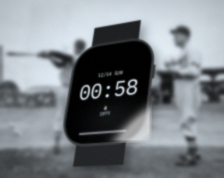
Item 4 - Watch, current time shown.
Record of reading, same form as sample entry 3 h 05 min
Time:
0 h 58 min
